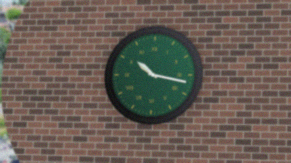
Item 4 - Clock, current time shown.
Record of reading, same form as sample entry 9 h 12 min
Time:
10 h 17 min
